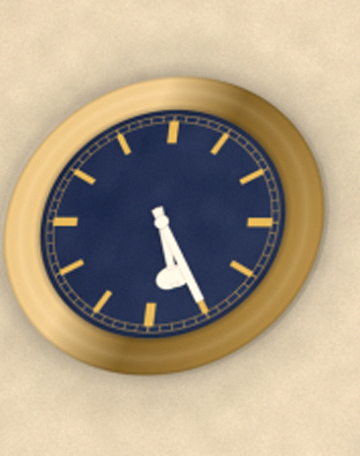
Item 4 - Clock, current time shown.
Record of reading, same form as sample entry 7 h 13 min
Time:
5 h 25 min
